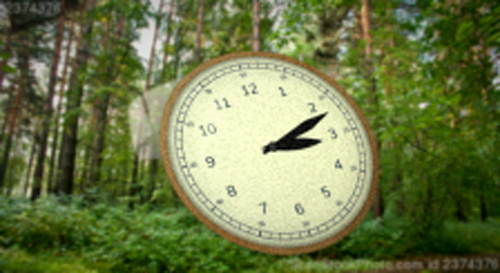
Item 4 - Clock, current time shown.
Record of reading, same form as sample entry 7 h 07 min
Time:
3 h 12 min
